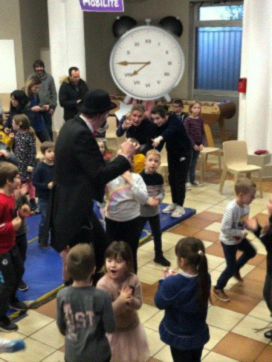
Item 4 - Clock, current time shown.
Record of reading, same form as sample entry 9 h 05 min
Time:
7 h 45 min
